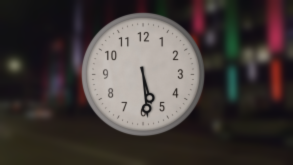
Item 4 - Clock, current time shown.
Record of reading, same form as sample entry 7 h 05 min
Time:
5 h 29 min
